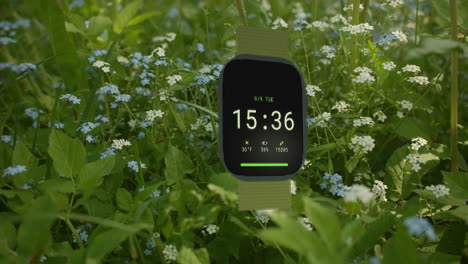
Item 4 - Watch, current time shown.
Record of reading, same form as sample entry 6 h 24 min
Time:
15 h 36 min
